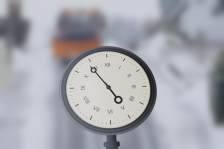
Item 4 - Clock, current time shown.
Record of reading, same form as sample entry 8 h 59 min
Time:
4 h 54 min
